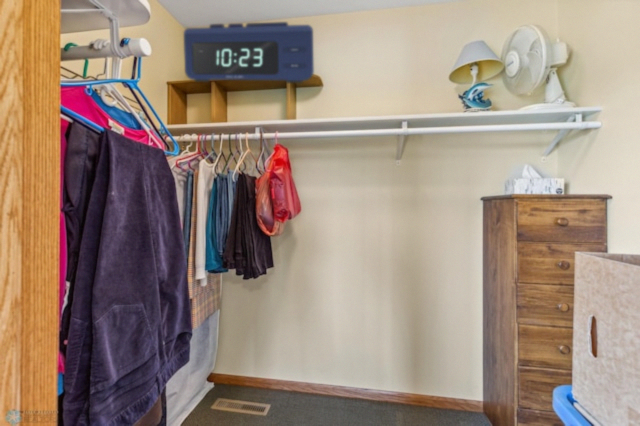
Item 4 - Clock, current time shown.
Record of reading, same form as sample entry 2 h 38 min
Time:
10 h 23 min
